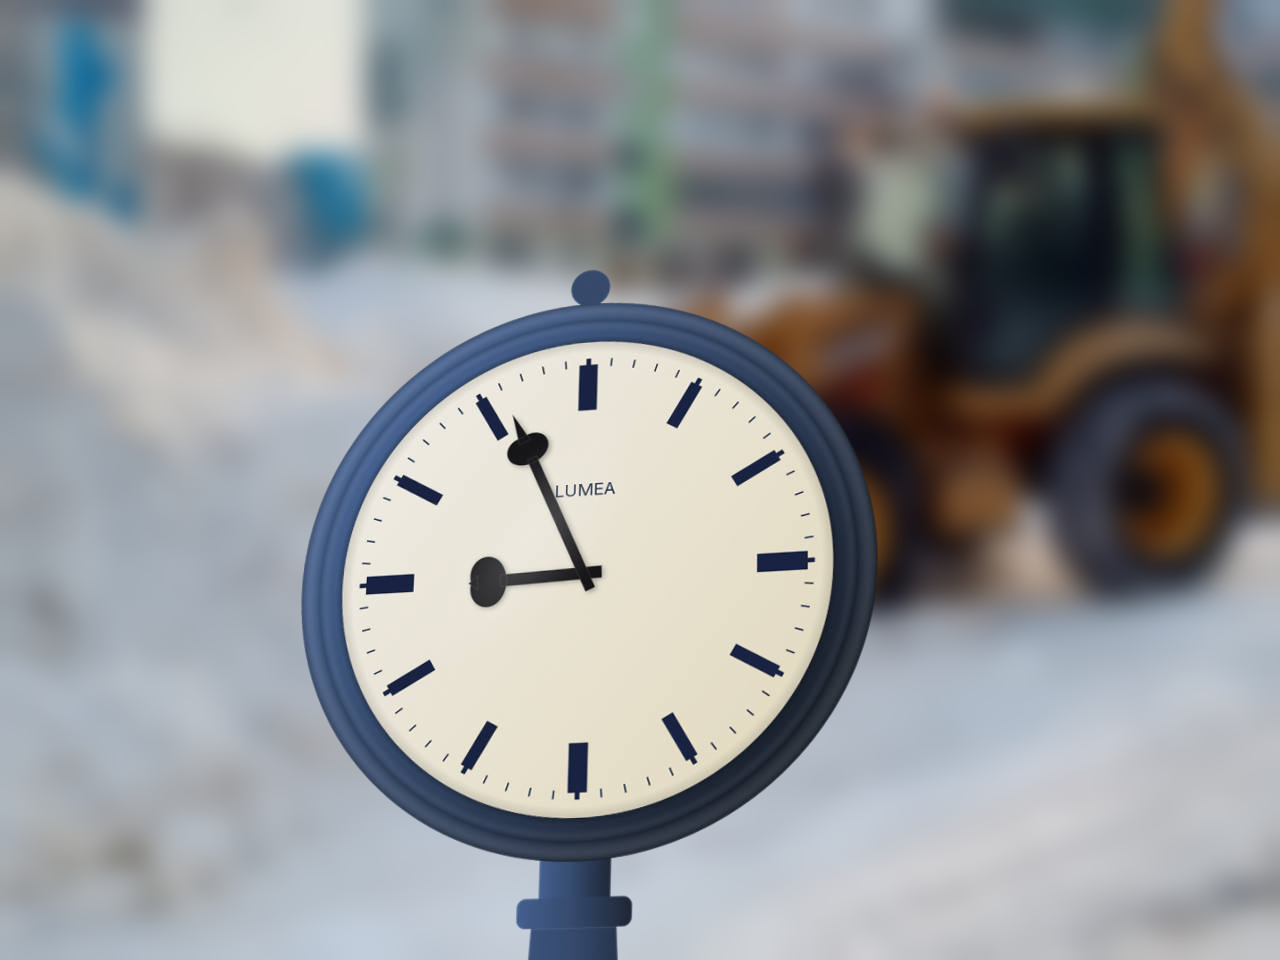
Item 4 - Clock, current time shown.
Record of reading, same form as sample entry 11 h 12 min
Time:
8 h 56 min
